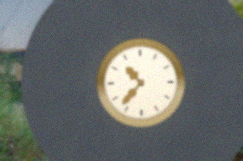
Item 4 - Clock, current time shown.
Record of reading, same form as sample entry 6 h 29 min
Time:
10 h 37 min
